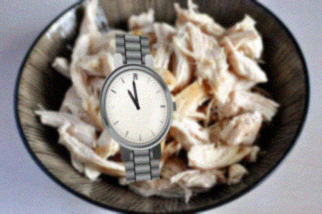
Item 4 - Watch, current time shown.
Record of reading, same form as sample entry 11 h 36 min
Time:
10 h 59 min
